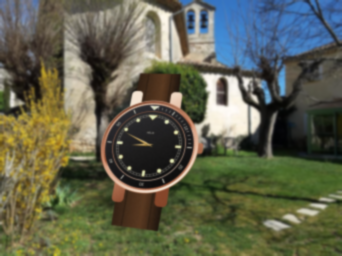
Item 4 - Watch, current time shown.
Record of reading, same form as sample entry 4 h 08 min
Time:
8 h 49 min
